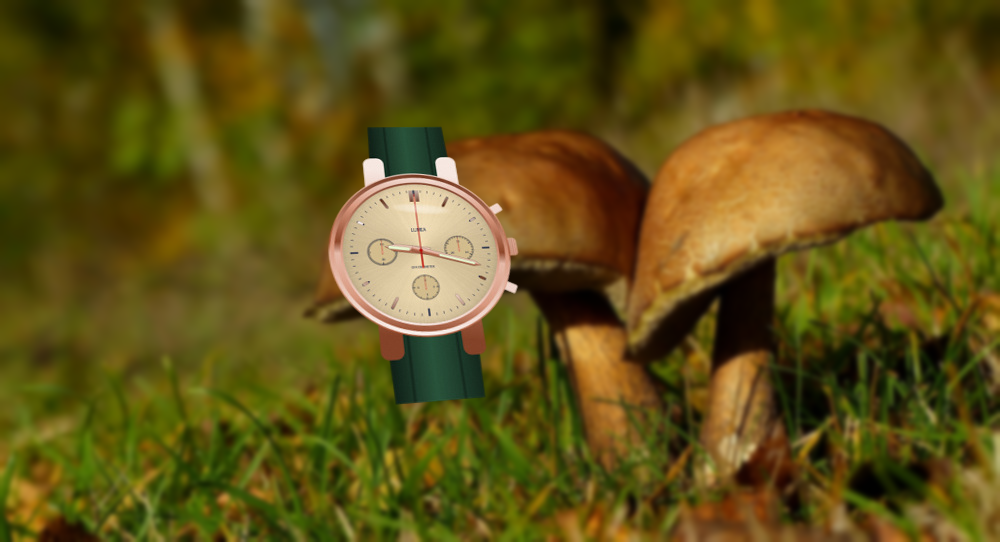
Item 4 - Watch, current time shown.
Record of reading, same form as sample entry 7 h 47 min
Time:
9 h 18 min
